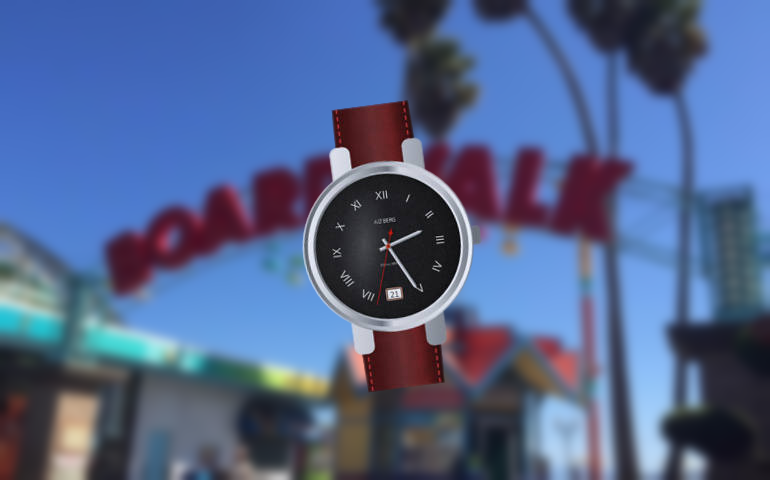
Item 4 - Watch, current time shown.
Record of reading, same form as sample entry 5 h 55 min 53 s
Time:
2 h 25 min 33 s
